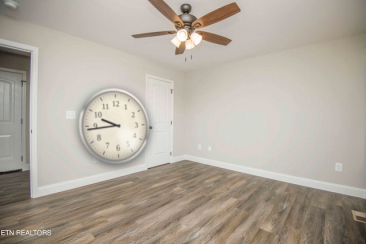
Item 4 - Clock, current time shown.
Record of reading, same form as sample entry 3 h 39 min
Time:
9 h 44 min
